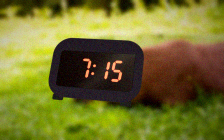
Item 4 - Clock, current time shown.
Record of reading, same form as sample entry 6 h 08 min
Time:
7 h 15 min
